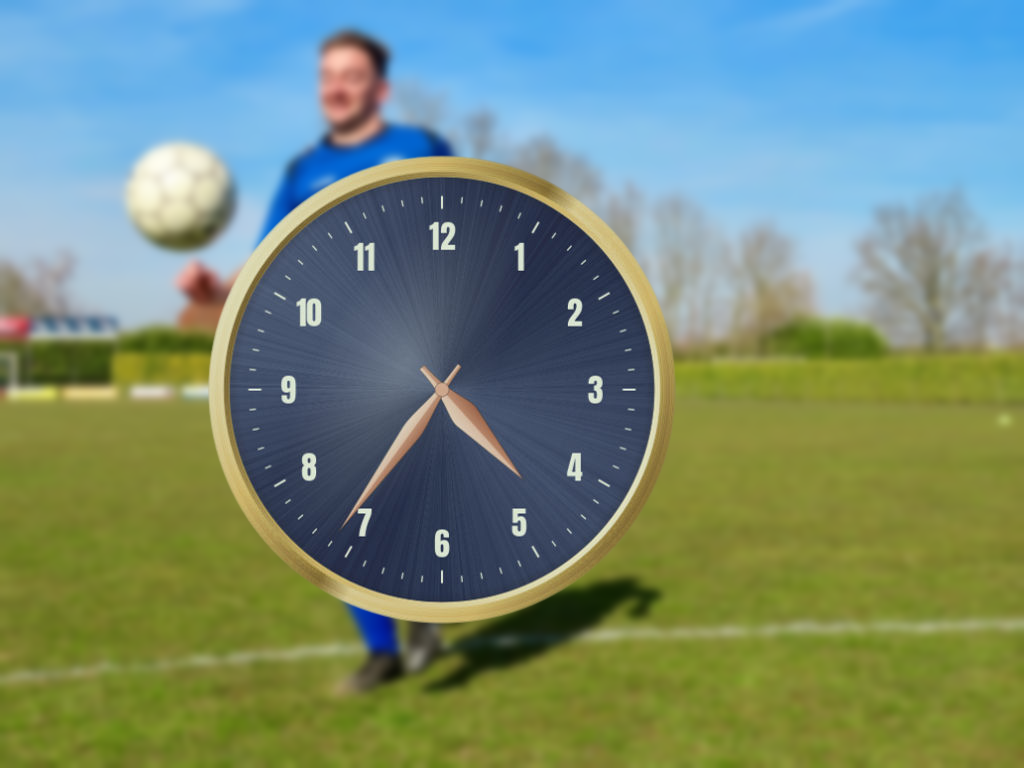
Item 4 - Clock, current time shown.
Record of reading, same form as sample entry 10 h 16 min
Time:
4 h 36 min
